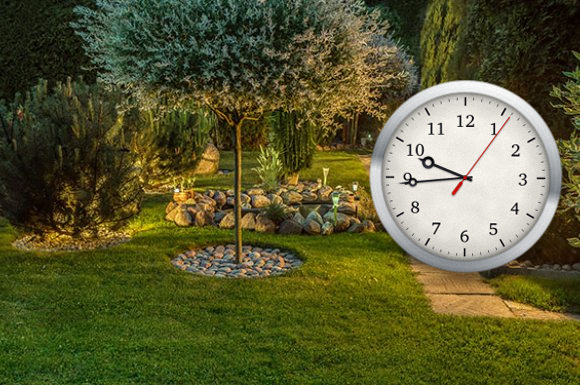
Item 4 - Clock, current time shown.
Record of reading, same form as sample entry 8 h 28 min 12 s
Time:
9 h 44 min 06 s
